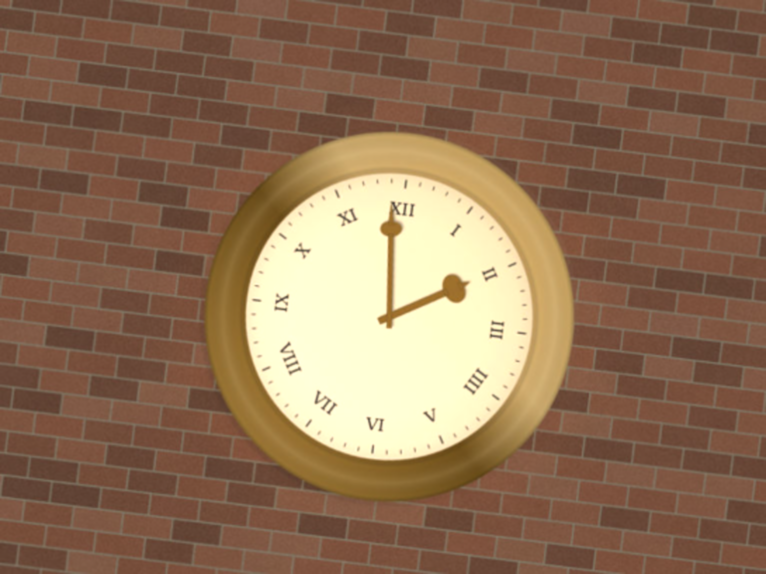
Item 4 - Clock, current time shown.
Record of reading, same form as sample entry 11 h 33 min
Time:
1 h 59 min
